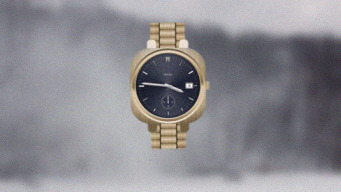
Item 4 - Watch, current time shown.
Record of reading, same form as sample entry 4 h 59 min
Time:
3 h 46 min
